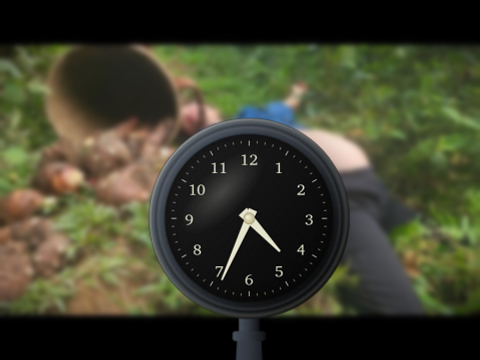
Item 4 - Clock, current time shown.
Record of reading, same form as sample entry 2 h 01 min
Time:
4 h 34 min
